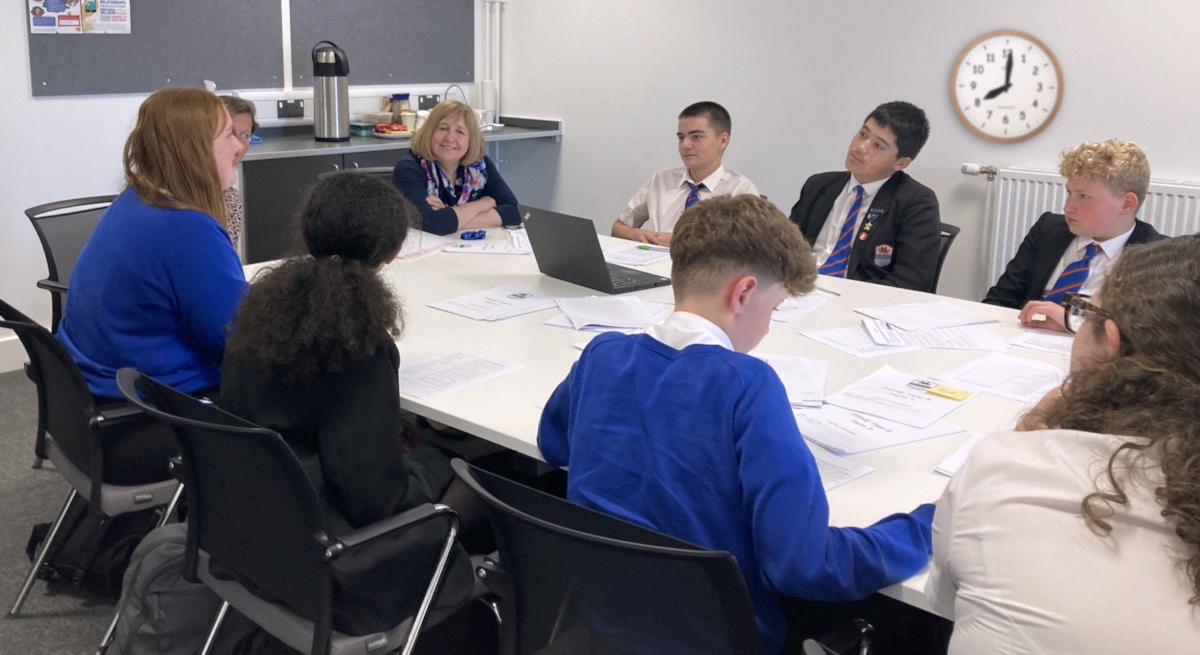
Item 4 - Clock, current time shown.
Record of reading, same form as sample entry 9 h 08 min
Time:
8 h 01 min
